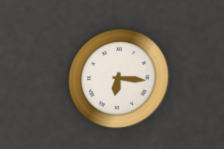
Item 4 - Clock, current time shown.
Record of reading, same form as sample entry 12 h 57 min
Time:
6 h 16 min
